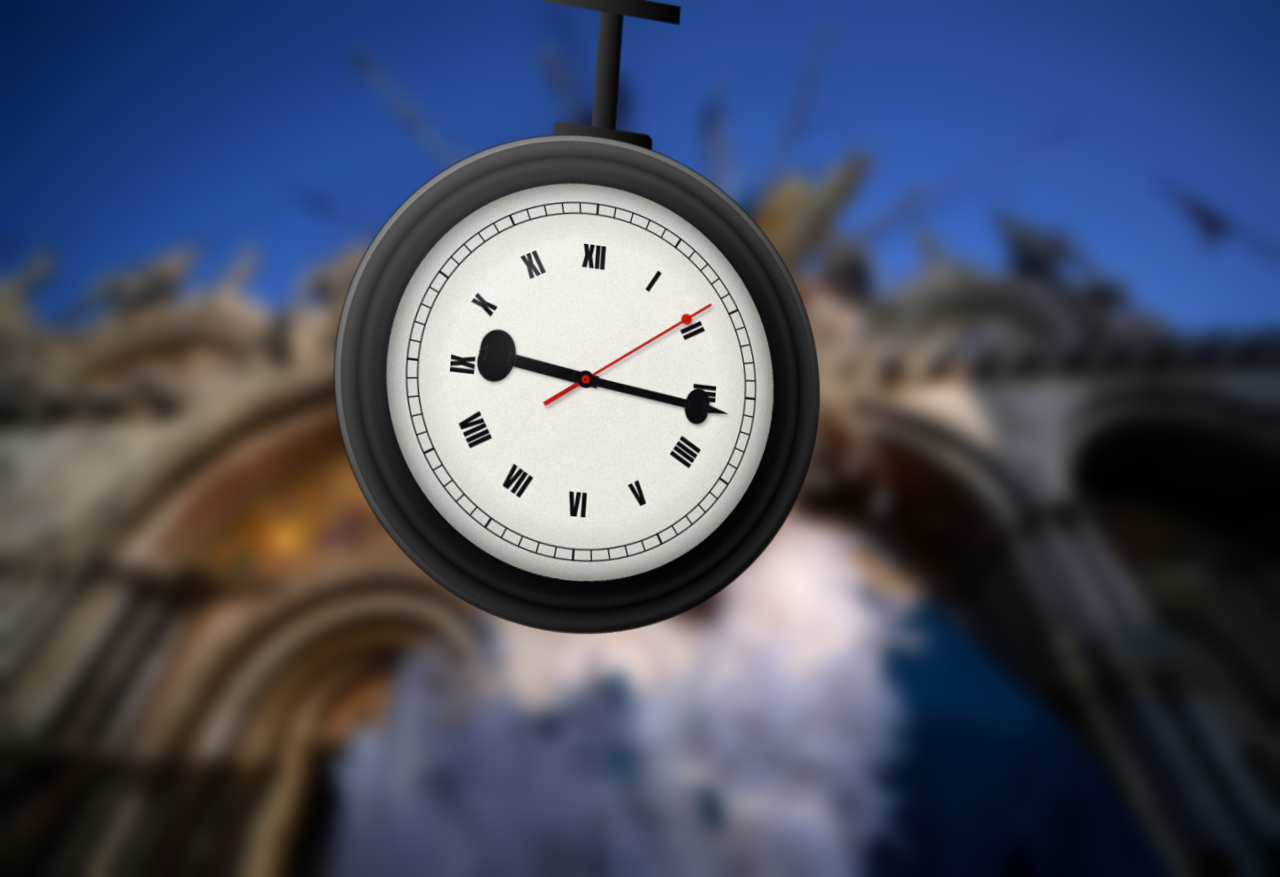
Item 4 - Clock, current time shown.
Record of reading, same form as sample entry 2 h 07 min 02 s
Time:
9 h 16 min 09 s
